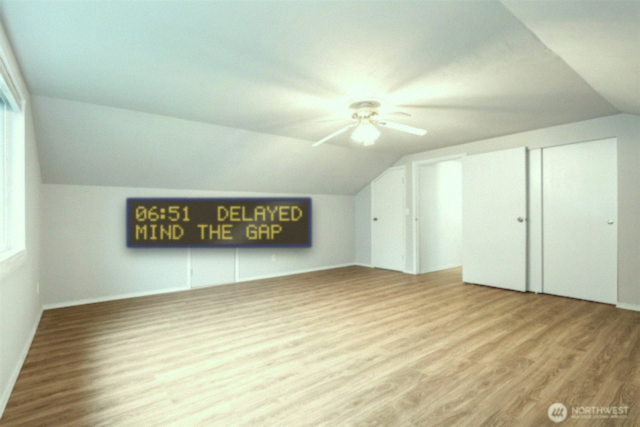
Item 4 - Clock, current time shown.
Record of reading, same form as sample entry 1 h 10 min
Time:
6 h 51 min
